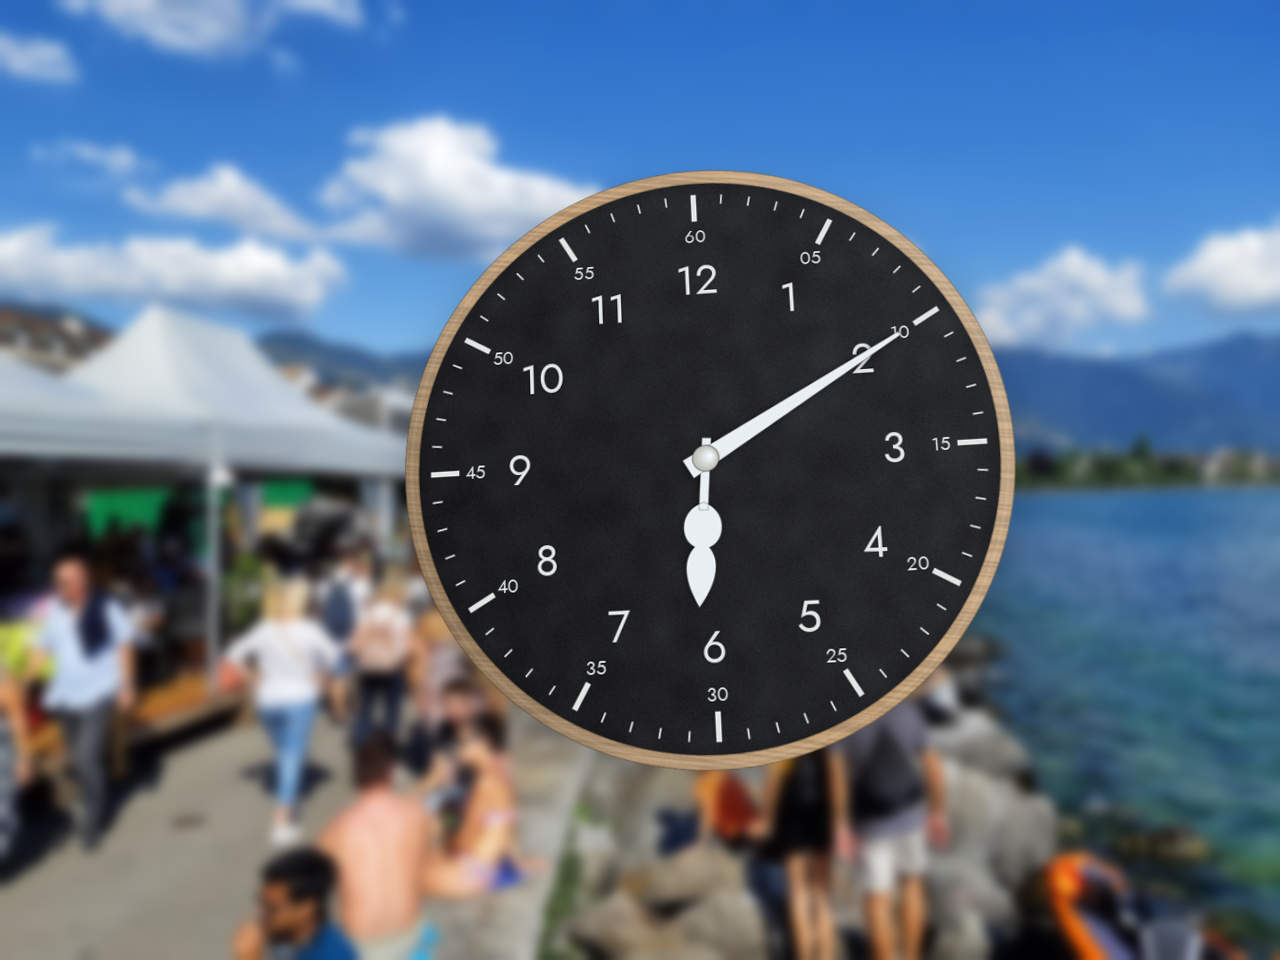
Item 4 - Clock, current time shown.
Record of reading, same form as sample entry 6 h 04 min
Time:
6 h 10 min
